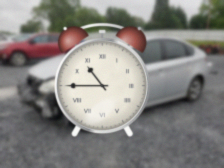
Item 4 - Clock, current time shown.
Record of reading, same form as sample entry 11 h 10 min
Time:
10 h 45 min
